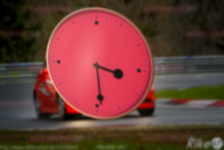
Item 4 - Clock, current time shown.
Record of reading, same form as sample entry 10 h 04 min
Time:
3 h 29 min
